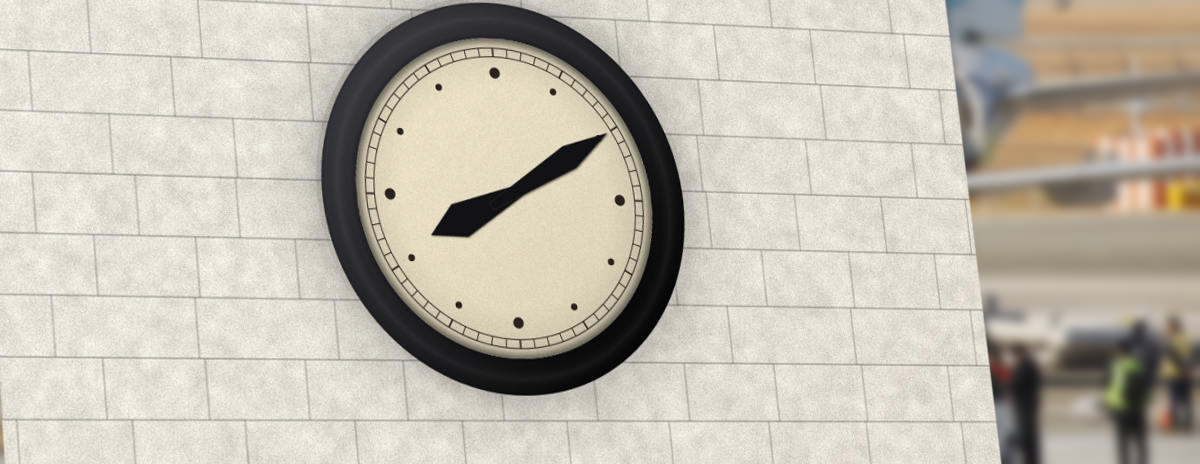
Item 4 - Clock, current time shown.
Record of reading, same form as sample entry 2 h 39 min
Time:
8 h 10 min
